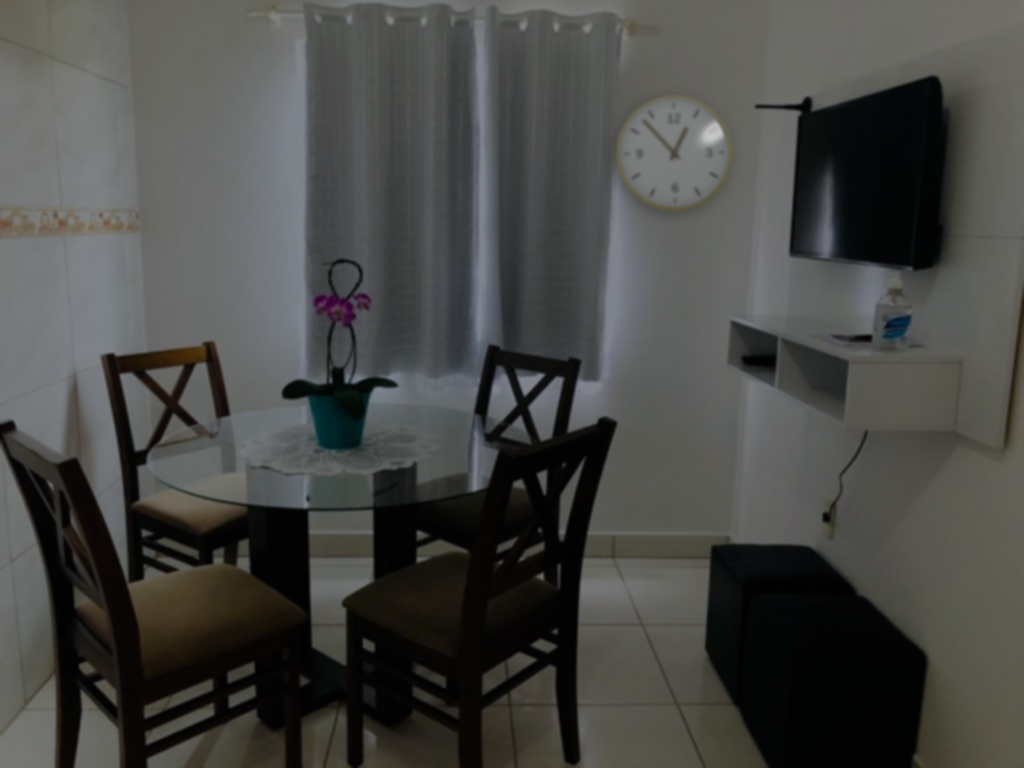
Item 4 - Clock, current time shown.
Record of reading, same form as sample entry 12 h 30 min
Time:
12 h 53 min
